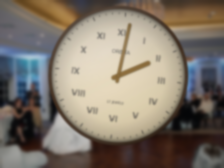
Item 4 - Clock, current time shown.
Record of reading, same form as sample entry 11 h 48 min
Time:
2 h 01 min
